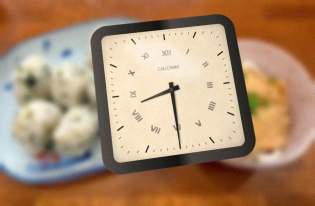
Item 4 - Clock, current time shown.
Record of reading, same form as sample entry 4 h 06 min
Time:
8 h 30 min
